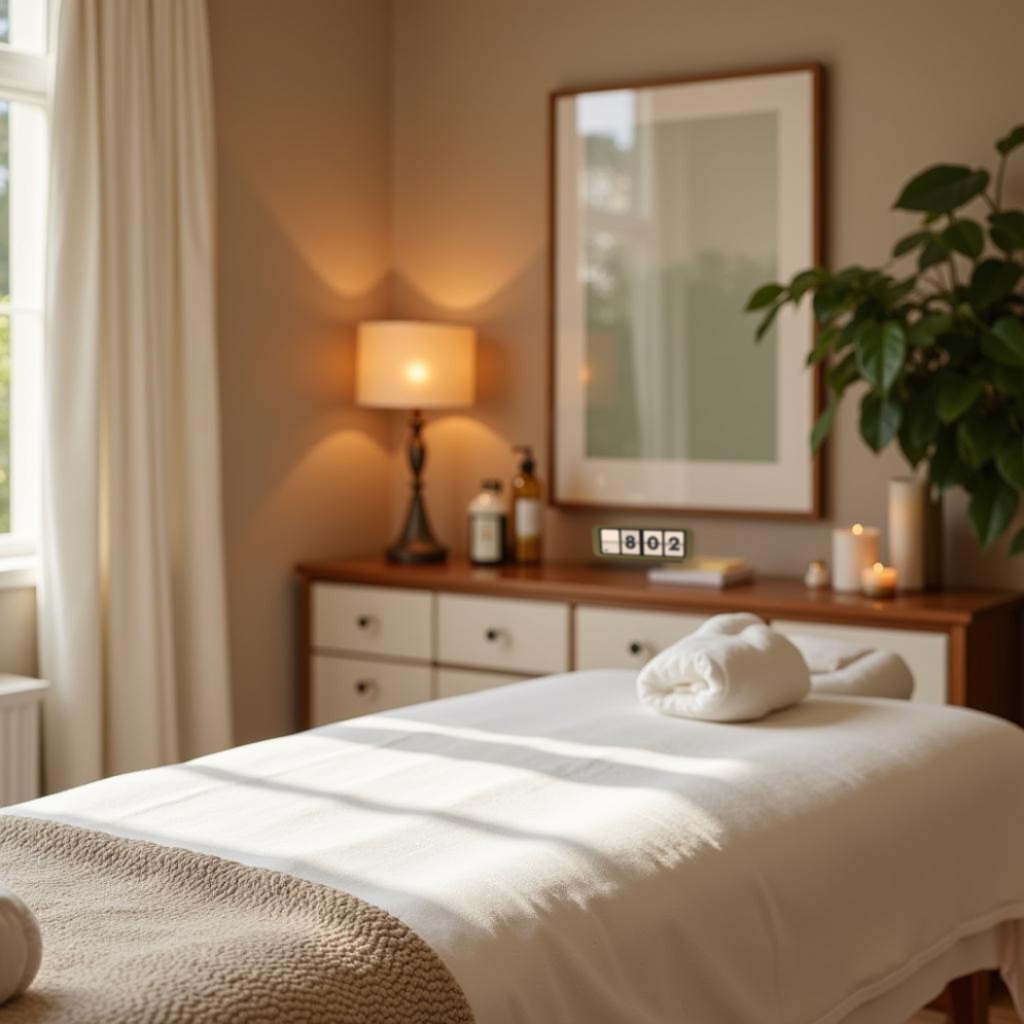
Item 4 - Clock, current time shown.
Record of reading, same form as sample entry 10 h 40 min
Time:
8 h 02 min
